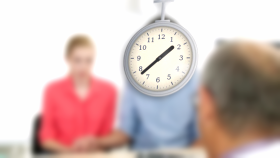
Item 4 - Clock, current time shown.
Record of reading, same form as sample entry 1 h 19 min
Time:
1 h 38 min
